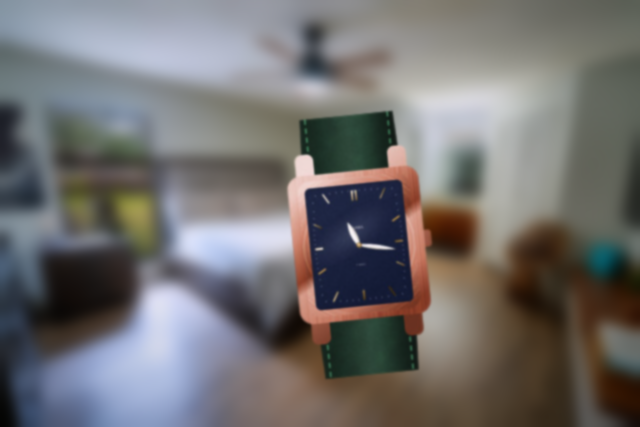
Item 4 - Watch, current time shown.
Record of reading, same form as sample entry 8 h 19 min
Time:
11 h 17 min
